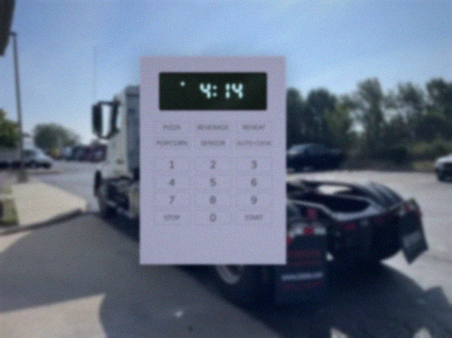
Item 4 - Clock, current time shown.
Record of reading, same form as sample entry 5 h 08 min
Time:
4 h 14 min
